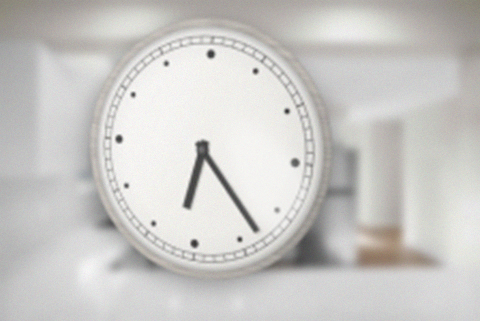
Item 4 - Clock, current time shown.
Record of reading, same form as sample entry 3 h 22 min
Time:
6 h 23 min
